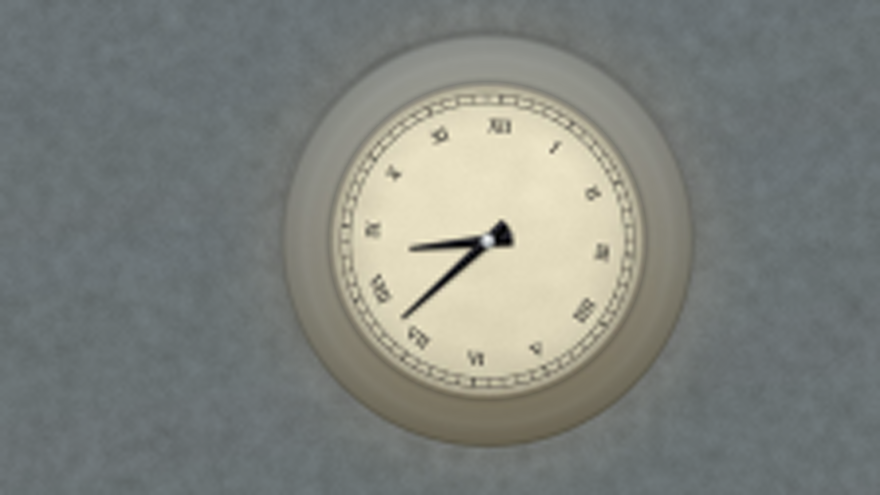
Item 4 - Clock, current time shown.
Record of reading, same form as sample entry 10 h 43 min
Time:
8 h 37 min
